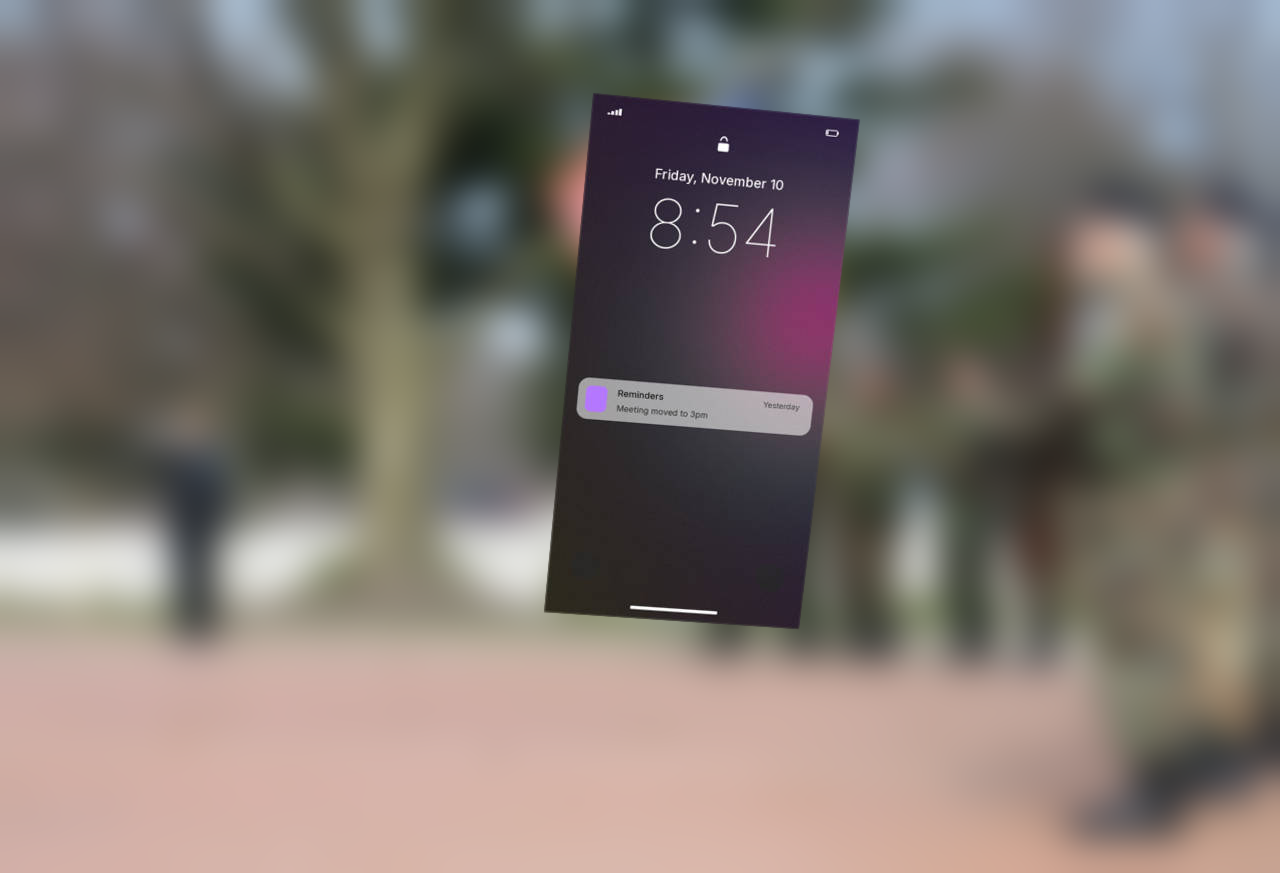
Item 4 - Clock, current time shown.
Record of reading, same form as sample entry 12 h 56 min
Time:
8 h 54 min
